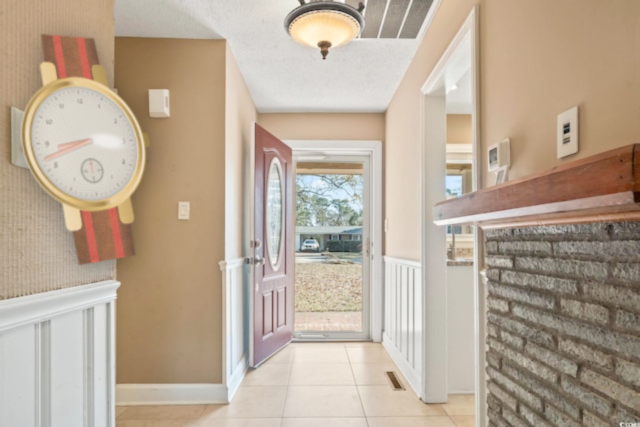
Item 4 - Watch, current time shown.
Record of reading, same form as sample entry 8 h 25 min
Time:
8 h 42 min
